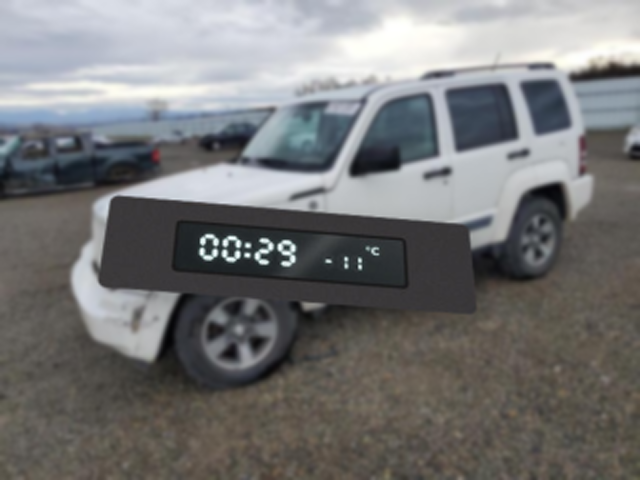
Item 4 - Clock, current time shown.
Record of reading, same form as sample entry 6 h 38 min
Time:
0 h 29 min
